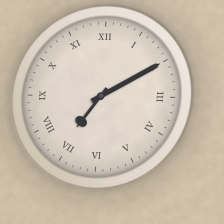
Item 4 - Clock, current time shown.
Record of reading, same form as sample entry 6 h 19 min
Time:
7 h 10 min
